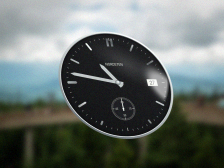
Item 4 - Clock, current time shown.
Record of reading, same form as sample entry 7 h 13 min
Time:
10 h 47 min
